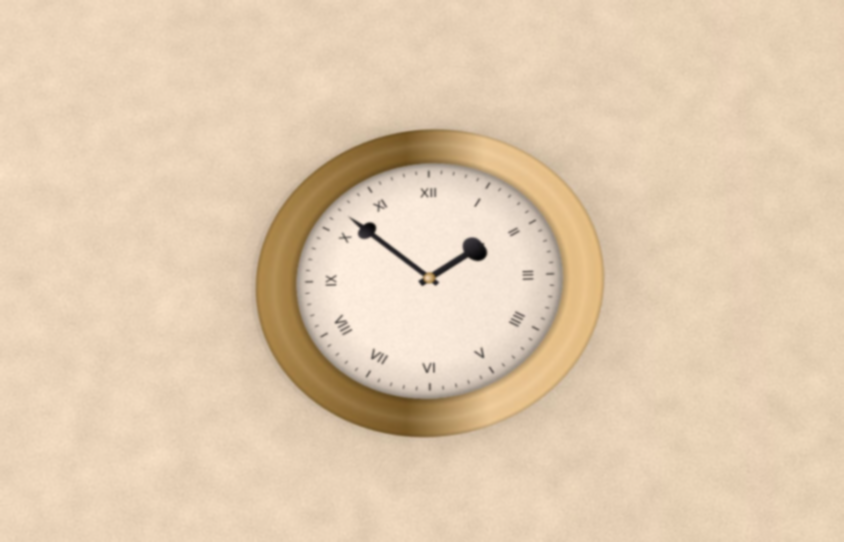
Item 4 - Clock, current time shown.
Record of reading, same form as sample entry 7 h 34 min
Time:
1 h 52 min
